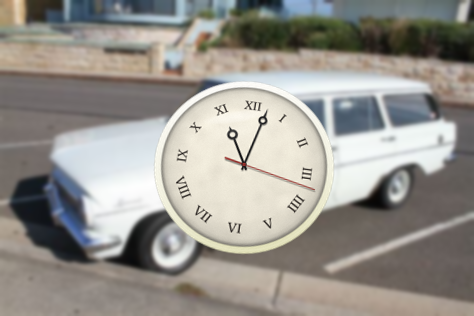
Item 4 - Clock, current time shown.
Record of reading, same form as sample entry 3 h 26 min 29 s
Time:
11 h 02 min 17 s
